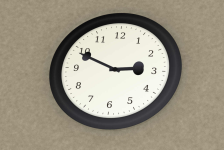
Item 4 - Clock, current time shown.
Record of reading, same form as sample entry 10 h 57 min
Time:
2 h 49 min
